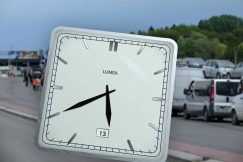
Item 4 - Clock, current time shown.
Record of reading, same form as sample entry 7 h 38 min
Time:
5 h 40 min
